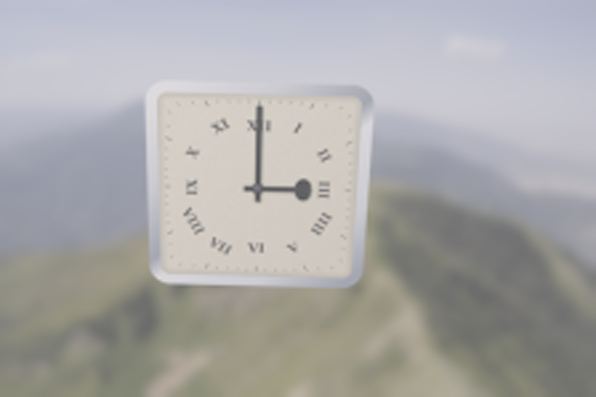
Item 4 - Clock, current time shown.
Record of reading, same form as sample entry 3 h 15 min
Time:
3 h 00 min
